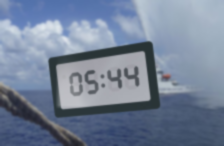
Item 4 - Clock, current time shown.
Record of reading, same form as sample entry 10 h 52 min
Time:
5 h 44 min
